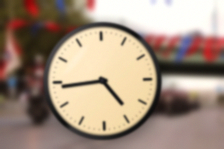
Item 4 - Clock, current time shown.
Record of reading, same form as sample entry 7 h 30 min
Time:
4 h 44 min
